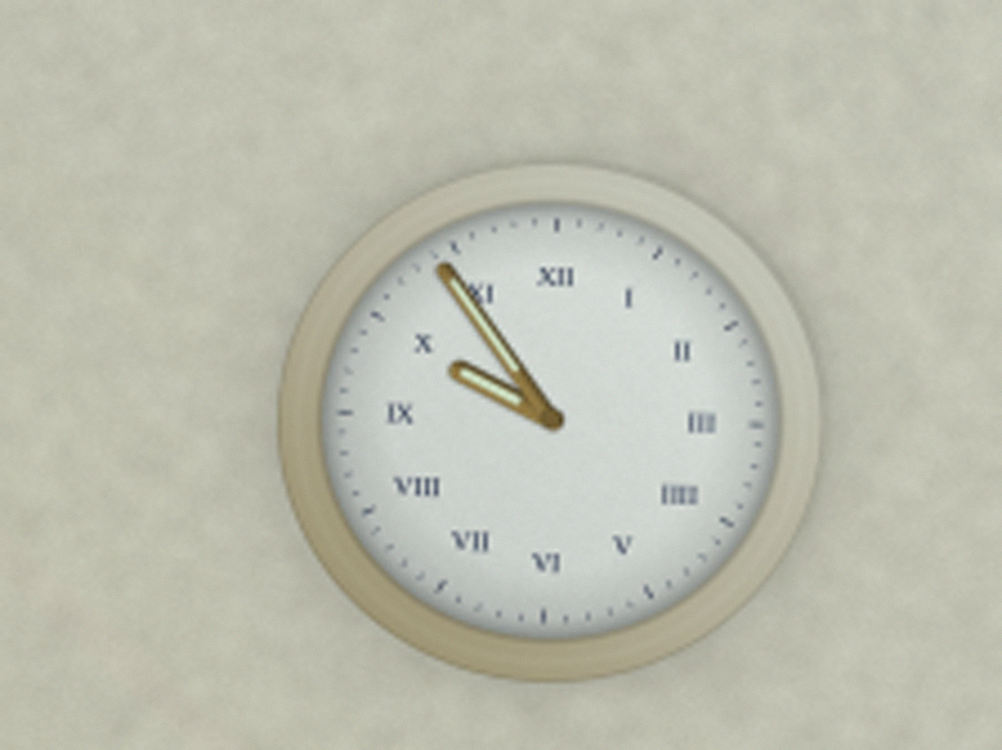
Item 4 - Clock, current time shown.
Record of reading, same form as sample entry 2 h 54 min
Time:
9 h 54 min
